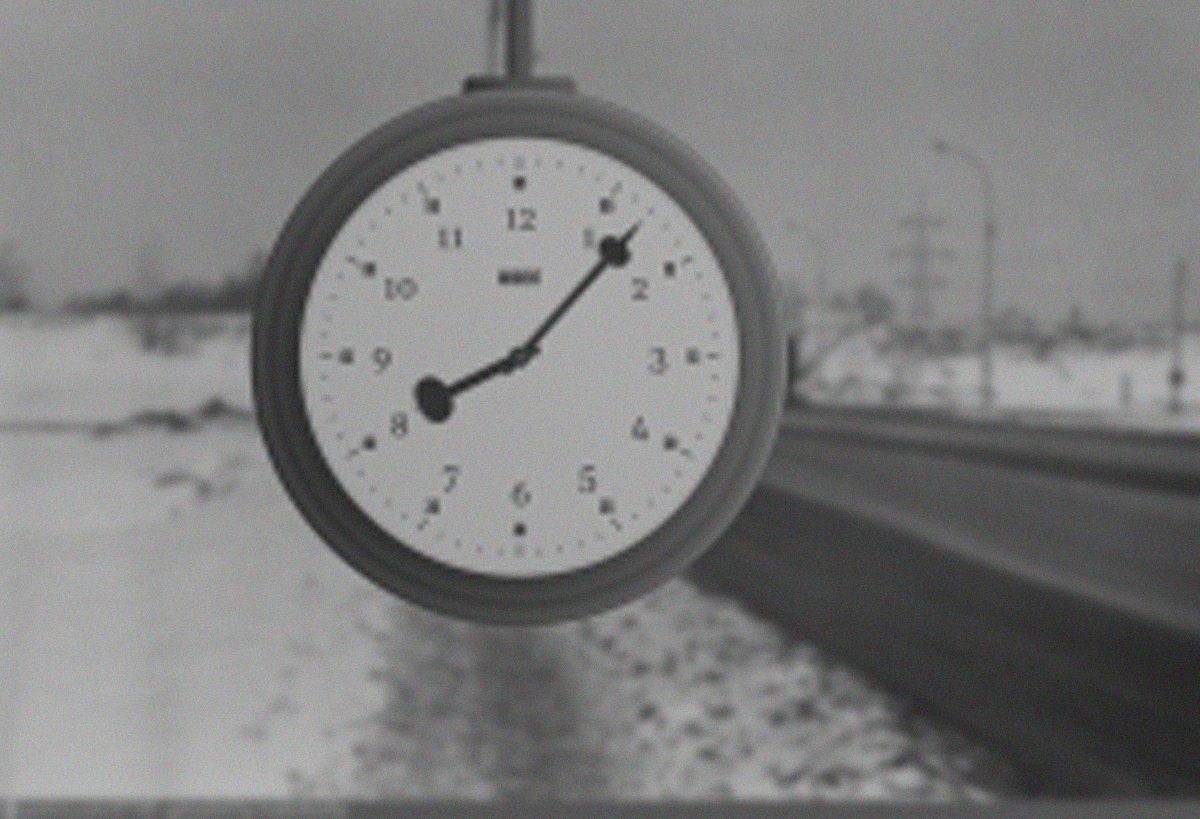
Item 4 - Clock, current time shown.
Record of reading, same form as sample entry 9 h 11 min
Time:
8 h 07 min
